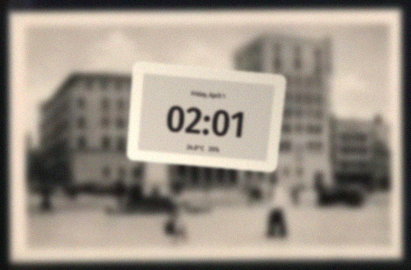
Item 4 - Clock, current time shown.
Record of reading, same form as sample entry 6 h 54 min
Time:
2 h 01 min
